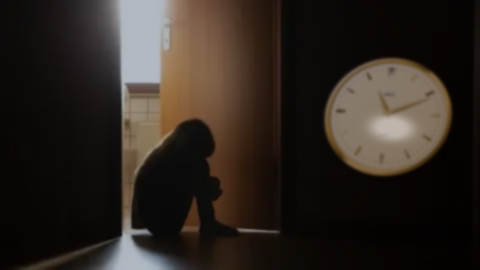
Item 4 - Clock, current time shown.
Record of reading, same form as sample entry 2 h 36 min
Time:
11 h 11 min
